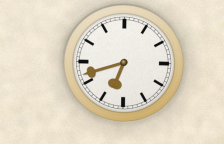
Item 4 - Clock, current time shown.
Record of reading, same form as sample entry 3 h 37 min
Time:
6 h 42 min
